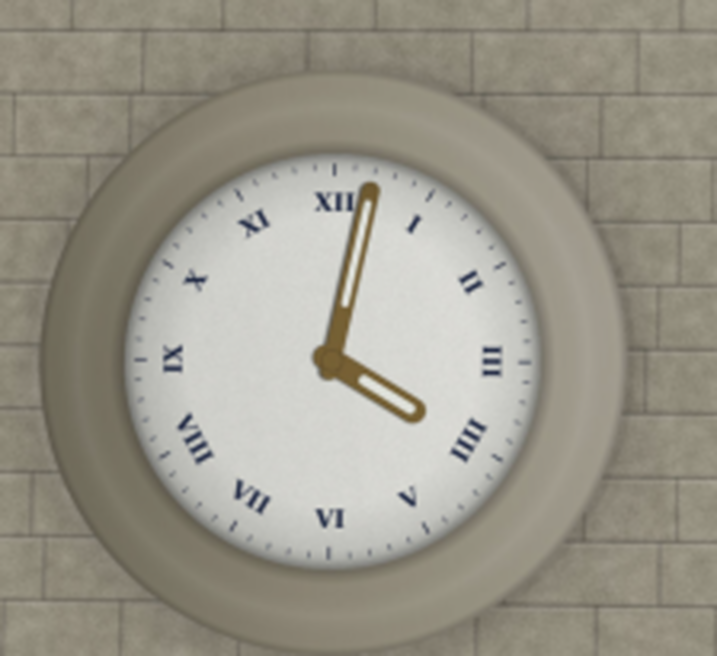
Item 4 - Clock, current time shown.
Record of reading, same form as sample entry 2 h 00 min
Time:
4 h 02 min
